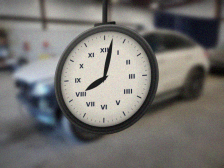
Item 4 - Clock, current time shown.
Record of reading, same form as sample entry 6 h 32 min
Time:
8 h 02 min
